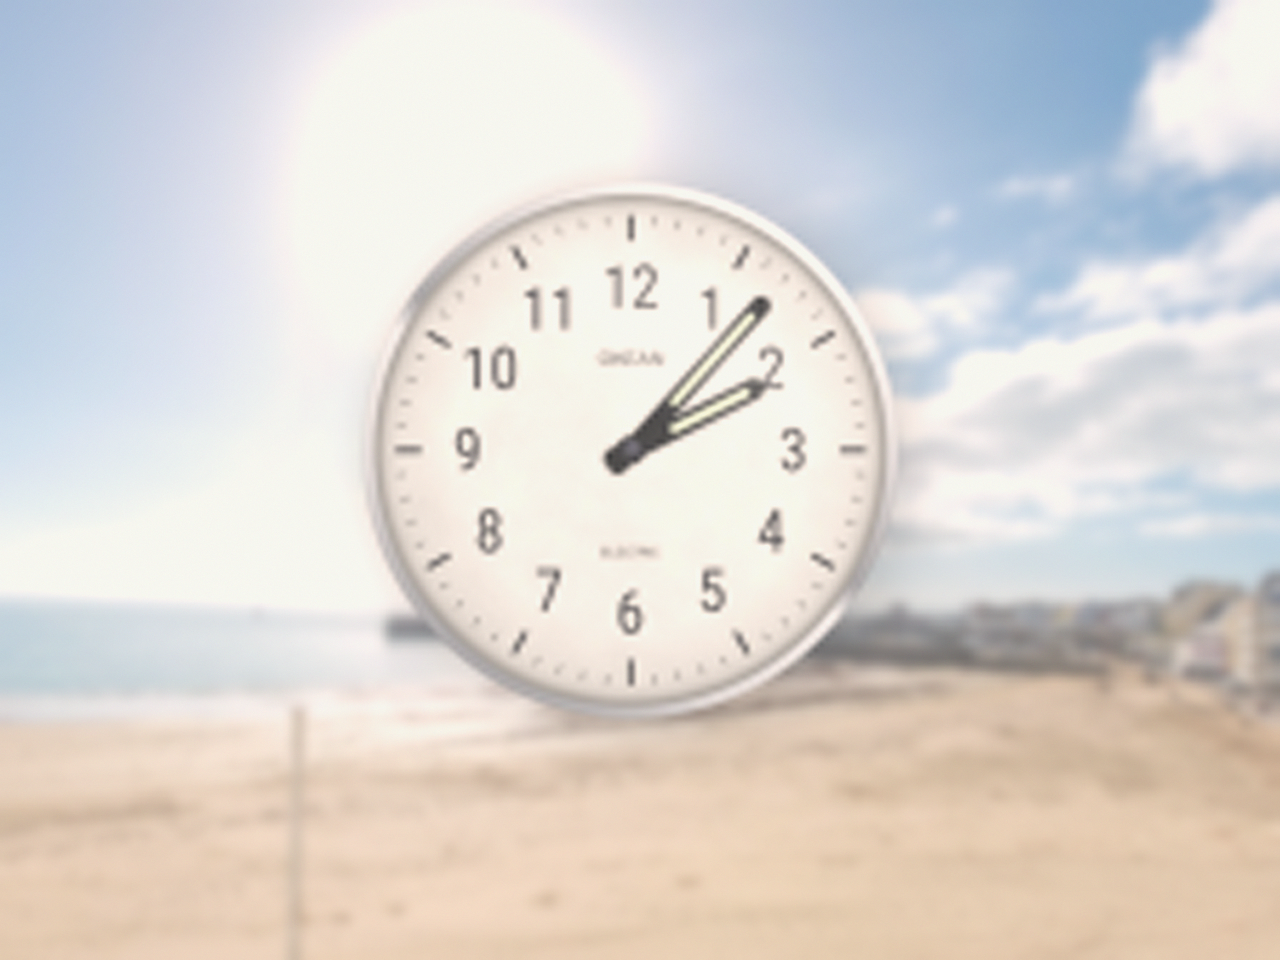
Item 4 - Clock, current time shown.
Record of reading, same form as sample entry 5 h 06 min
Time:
2 h 07 min
